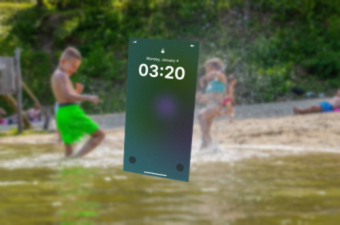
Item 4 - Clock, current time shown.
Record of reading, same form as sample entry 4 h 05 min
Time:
3 h 20 min
